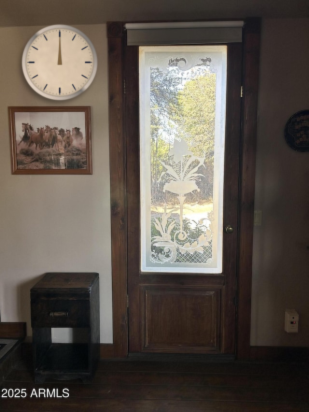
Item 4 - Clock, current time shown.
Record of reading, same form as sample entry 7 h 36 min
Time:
12 h 00 min
